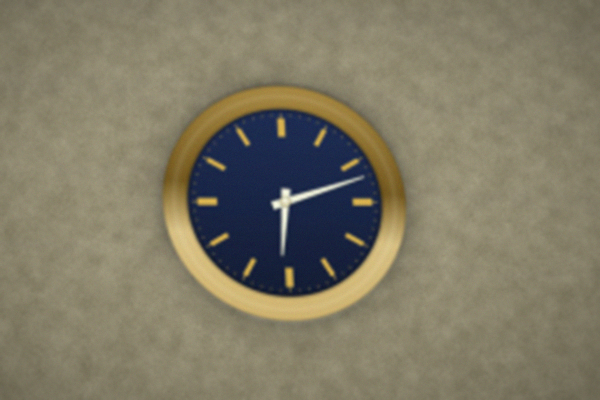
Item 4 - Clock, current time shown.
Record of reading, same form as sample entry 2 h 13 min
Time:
6 h 12 min
